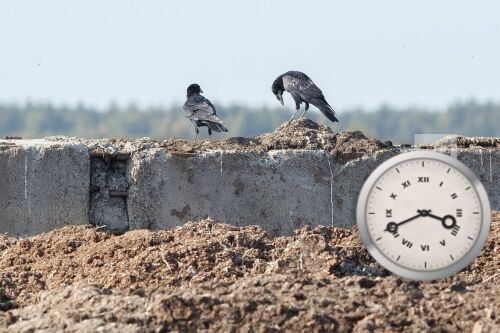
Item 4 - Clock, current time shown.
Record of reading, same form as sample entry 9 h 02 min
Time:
3 h 41 min
